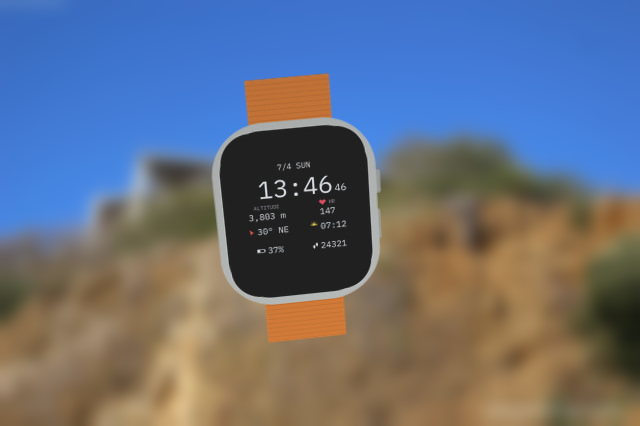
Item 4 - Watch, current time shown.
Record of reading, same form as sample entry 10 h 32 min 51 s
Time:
13 h 46 min 46 s
